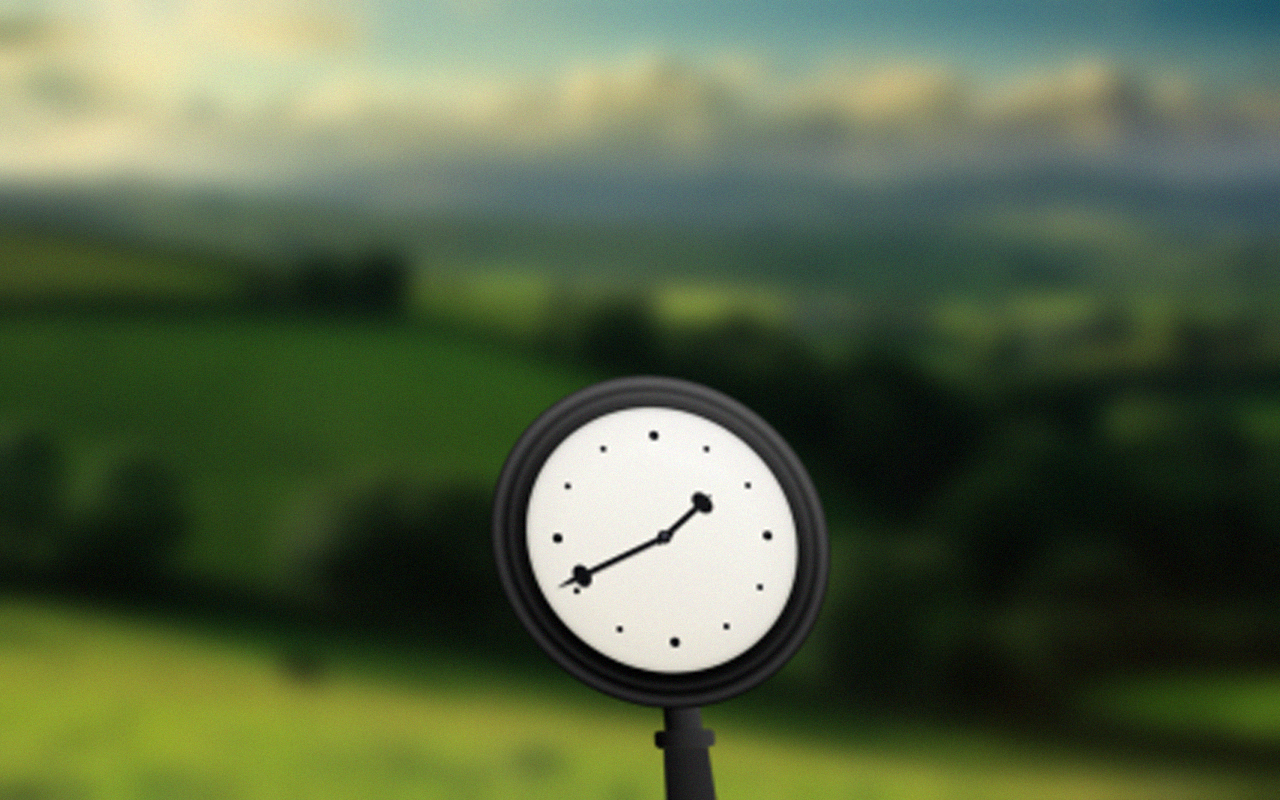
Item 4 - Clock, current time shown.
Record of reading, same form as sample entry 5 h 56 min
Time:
1 h 41 min
